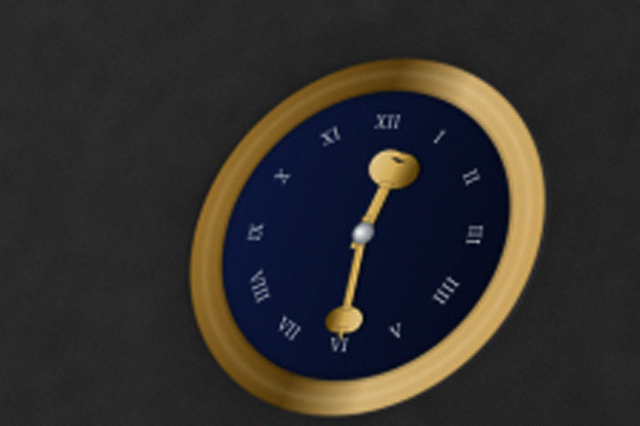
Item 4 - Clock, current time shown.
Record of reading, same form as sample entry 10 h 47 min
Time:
12 h 30 min
